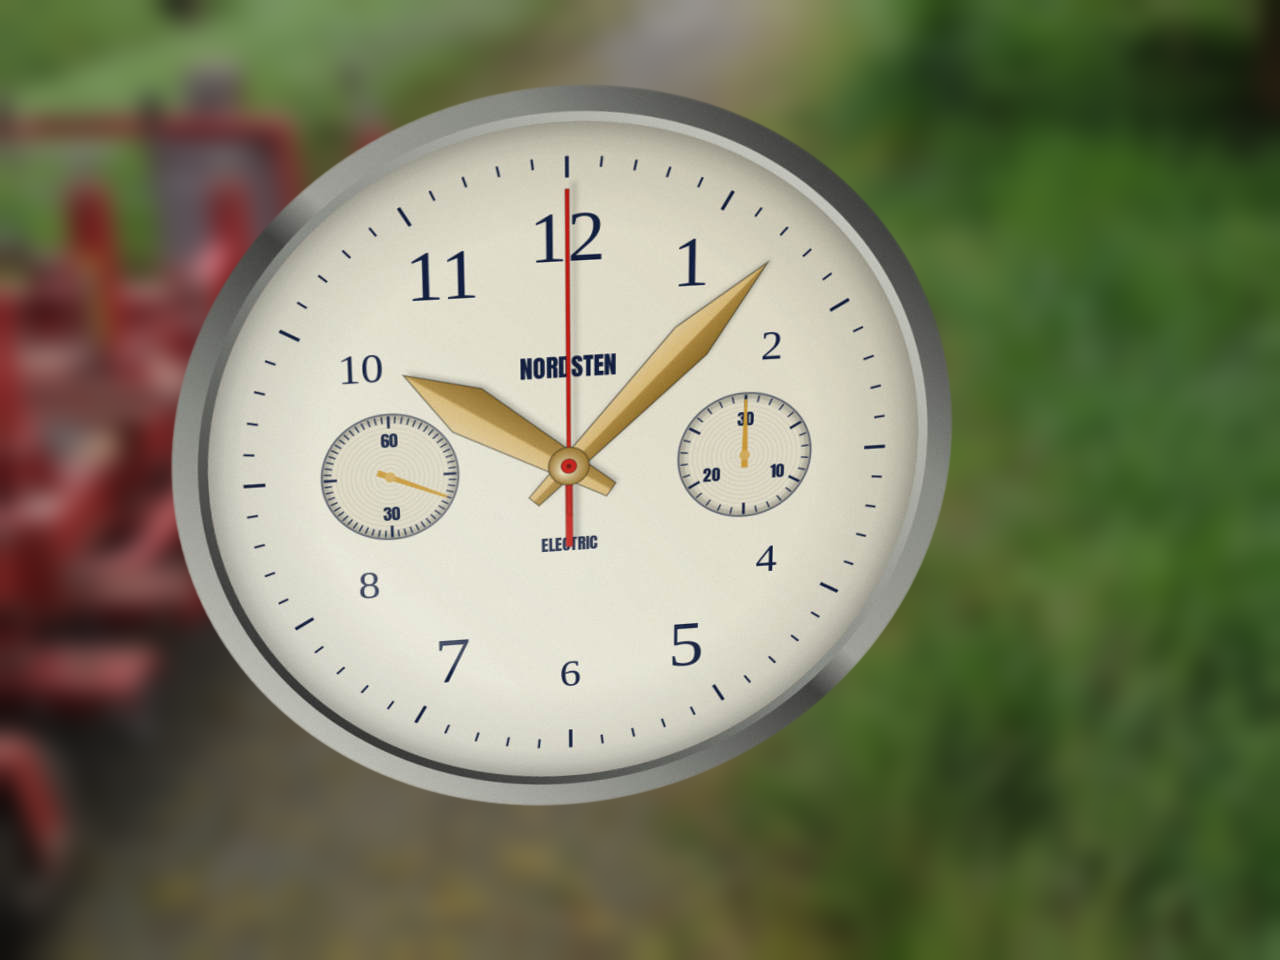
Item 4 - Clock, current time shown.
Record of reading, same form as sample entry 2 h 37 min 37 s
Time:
10 h 07 min 19 s
